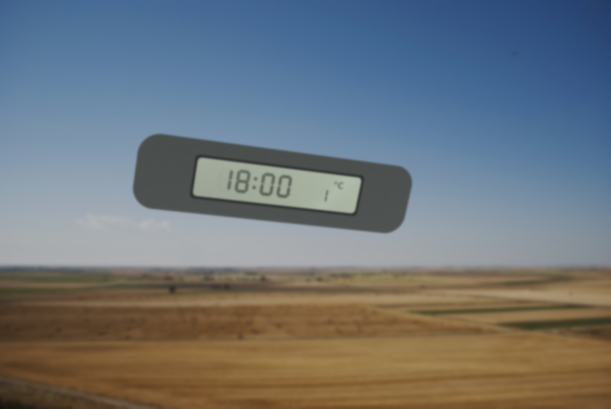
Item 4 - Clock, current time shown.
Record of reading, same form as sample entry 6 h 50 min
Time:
18 h 00 min
